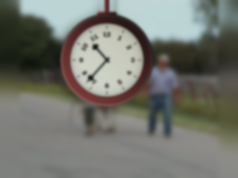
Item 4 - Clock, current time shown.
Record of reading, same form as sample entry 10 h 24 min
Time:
10 h 37 min
